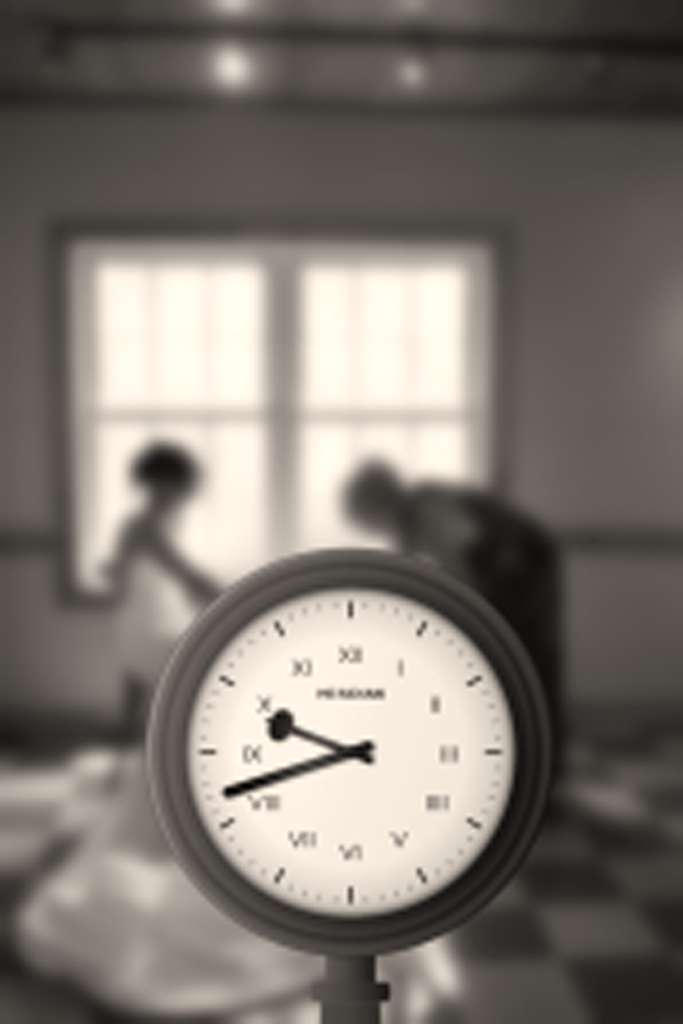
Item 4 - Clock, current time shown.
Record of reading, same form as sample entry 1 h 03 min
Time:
9 h 42 min
